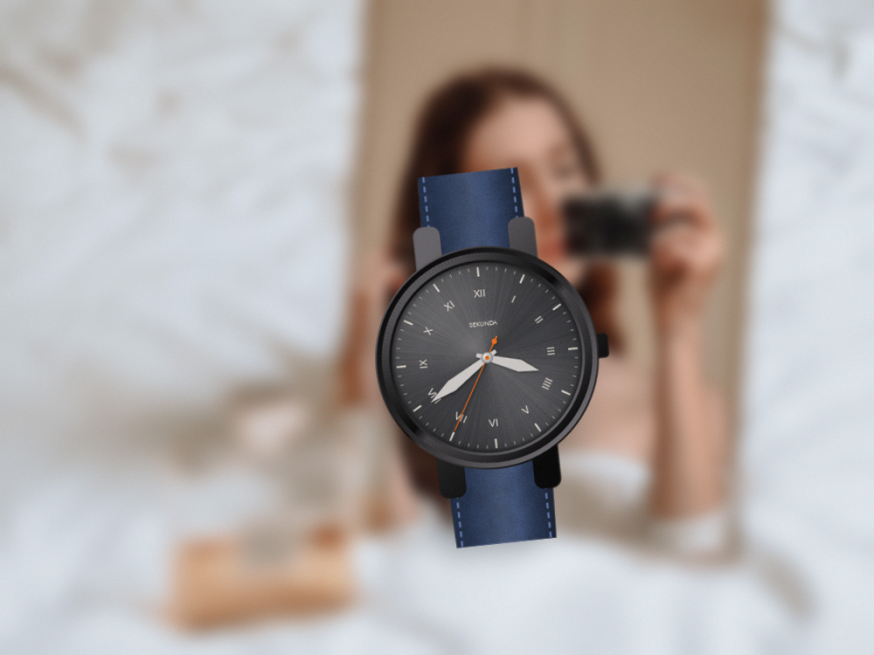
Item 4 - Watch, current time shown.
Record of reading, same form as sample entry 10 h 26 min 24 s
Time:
3 h 39 min 35 s
